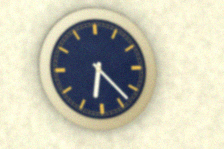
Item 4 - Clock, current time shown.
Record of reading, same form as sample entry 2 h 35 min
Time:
6 h 23 min
